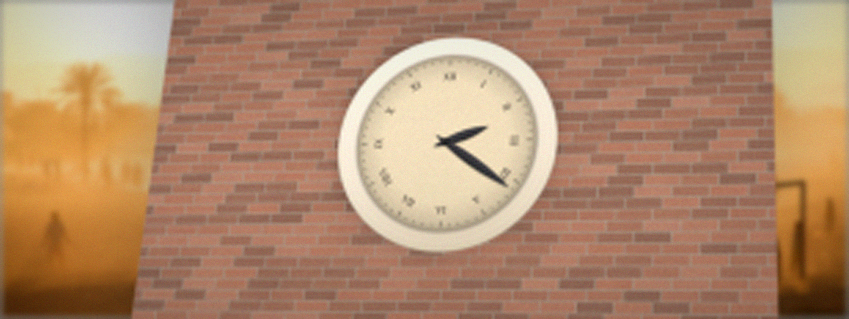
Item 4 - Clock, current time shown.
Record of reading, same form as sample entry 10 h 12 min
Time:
2 h 21 min
